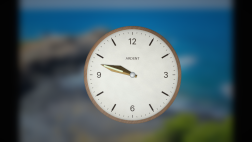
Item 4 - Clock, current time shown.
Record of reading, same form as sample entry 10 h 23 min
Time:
9 h 48 min
